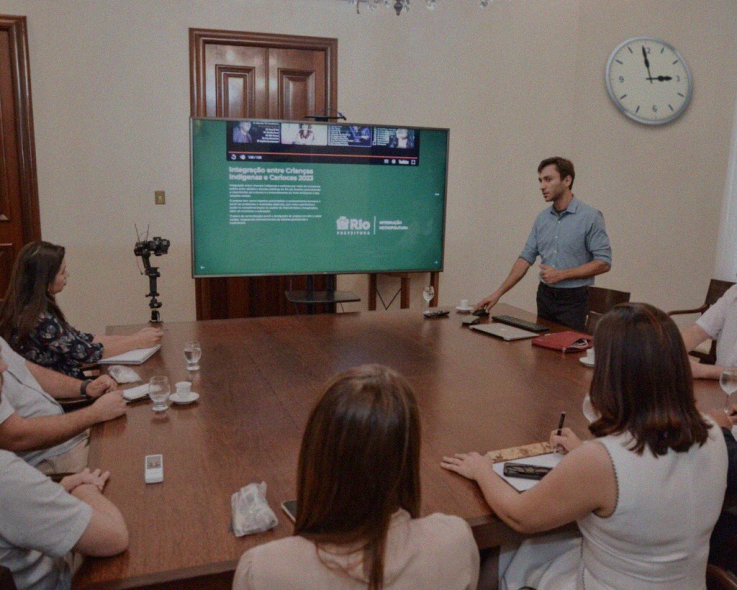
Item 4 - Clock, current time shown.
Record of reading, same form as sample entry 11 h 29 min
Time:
2 h 59 min
